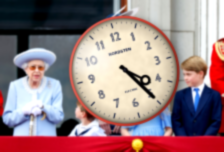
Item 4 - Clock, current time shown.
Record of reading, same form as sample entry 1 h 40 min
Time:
4 h 25 min
